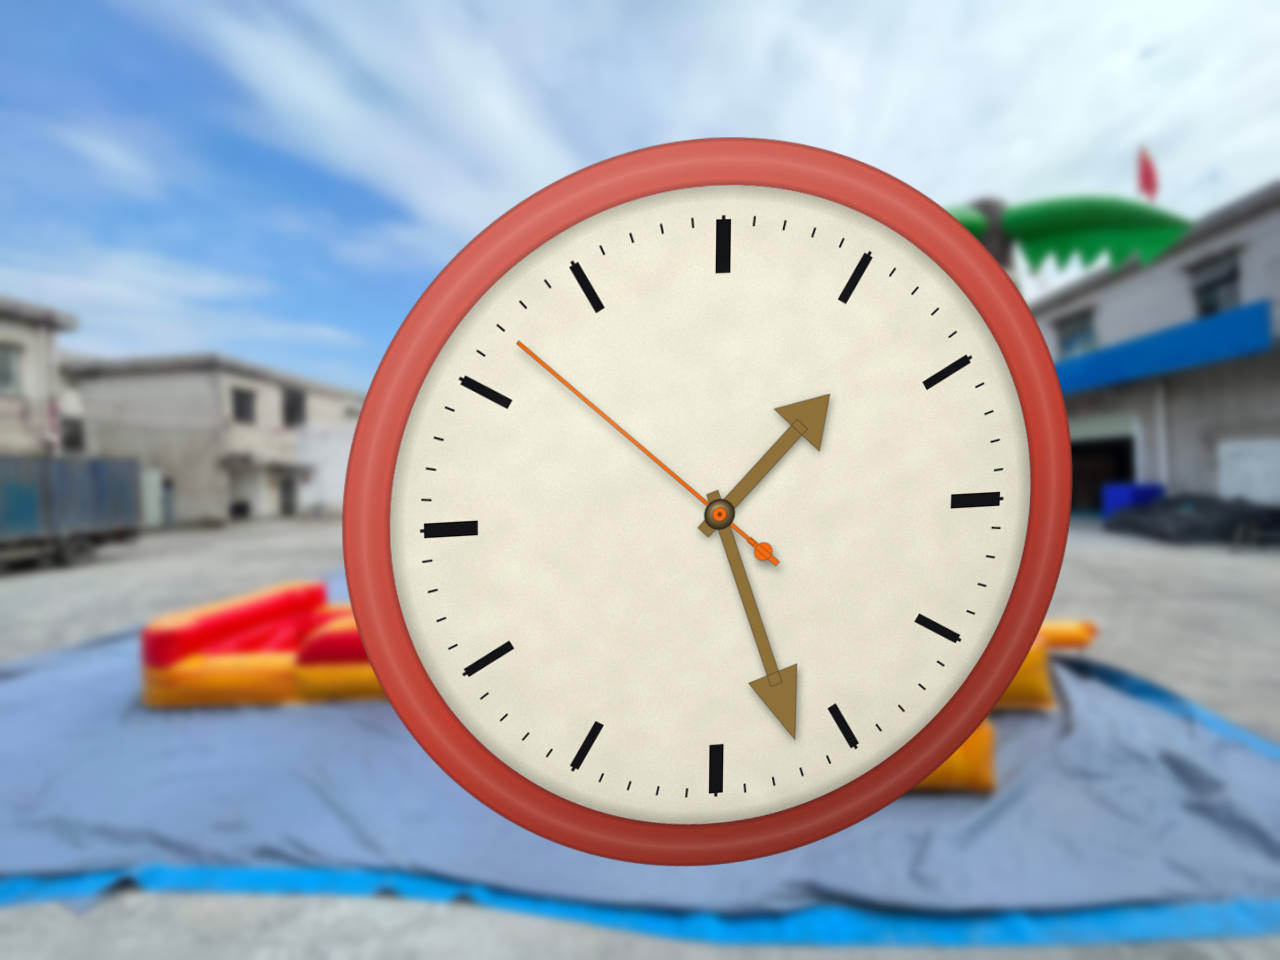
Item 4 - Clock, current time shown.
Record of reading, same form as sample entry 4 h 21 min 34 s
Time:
1 h 26 min 52 s
